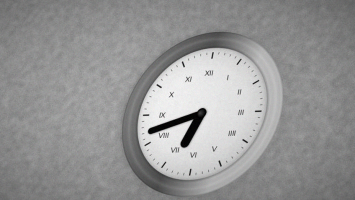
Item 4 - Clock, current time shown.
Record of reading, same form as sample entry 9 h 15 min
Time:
6 h 42 min
